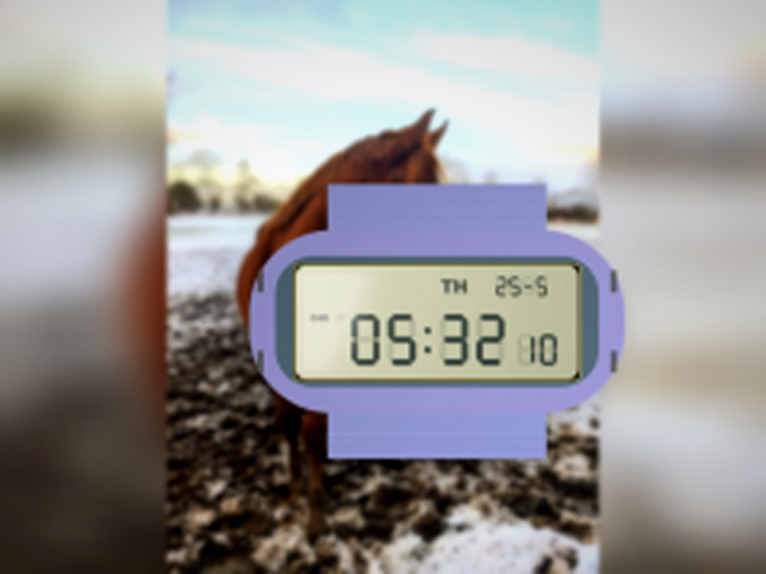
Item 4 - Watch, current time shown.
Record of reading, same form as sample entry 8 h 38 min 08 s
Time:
5 h 32 min 10 s
